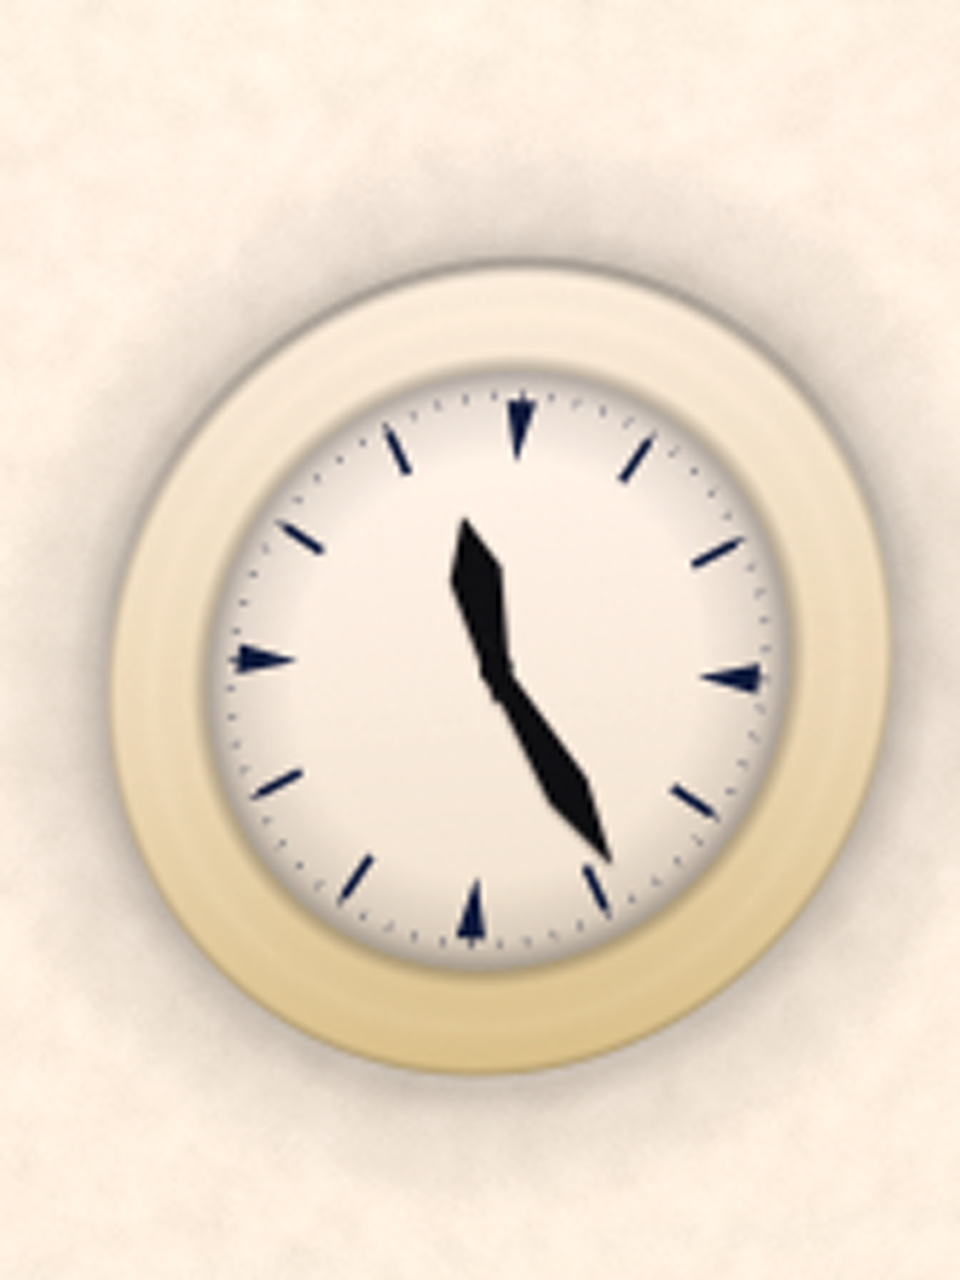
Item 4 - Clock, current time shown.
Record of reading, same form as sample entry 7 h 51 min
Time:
11 h 24 min
